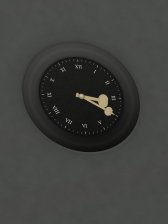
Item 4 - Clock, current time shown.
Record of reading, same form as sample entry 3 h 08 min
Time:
3 h 20 min
